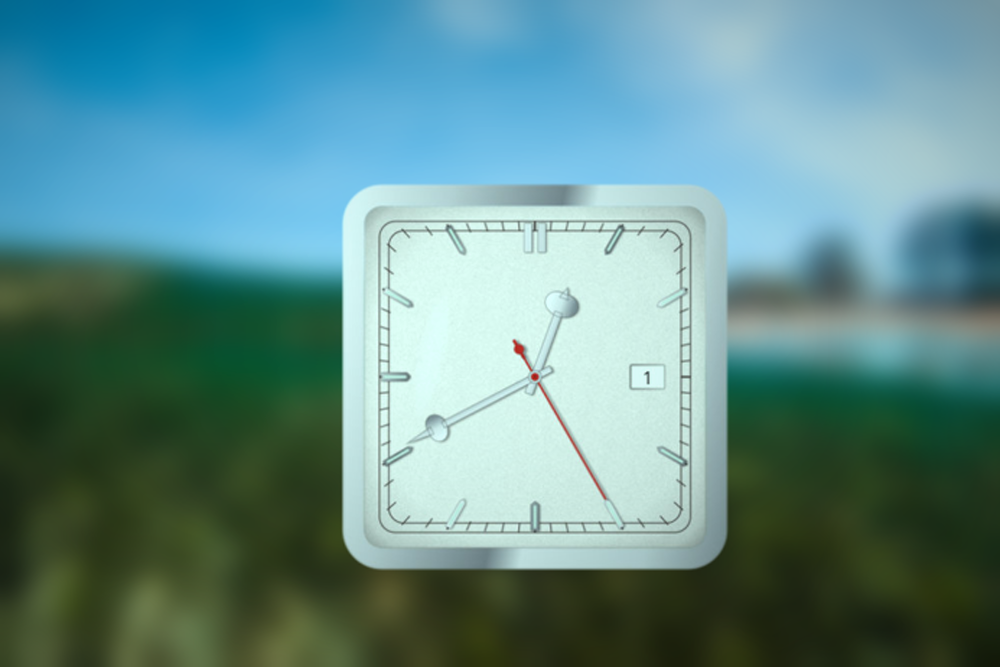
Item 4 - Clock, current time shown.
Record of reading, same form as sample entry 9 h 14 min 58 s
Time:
12 h 40 min 25 s
